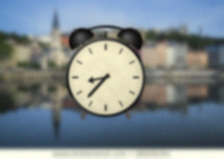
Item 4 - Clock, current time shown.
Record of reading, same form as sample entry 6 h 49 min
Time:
8 h 37 min
